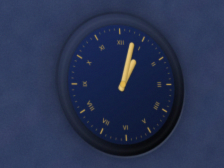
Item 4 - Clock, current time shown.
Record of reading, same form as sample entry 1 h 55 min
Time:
1 h 03 min
